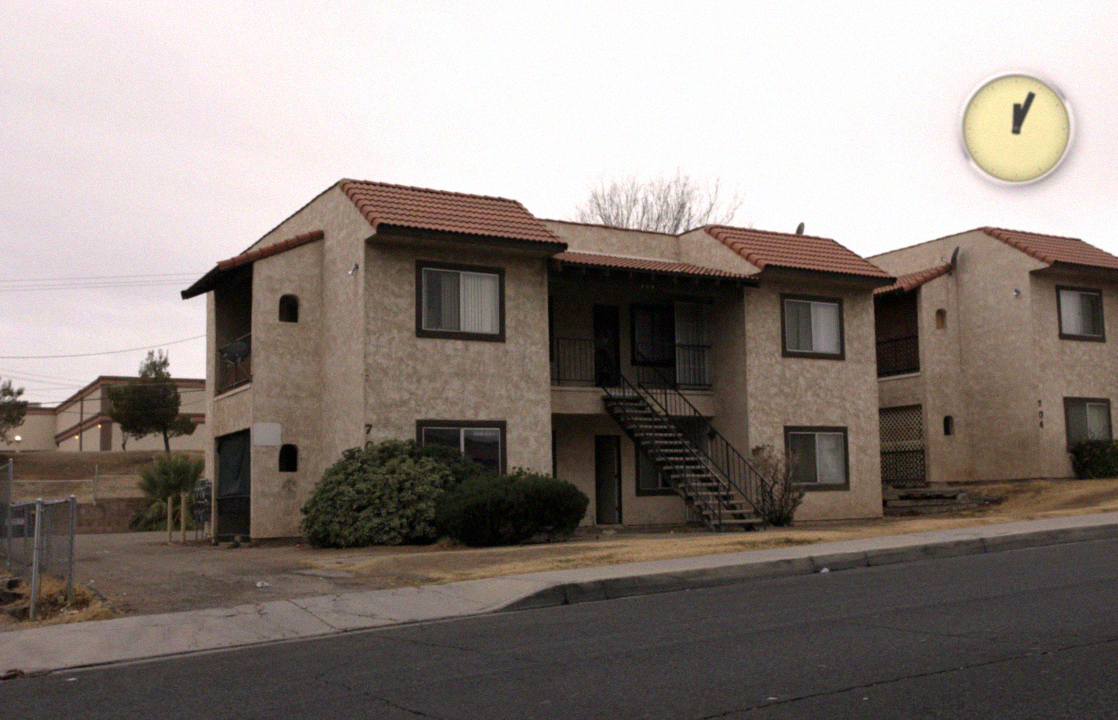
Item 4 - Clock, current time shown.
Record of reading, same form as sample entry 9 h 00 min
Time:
12 h 04 min
